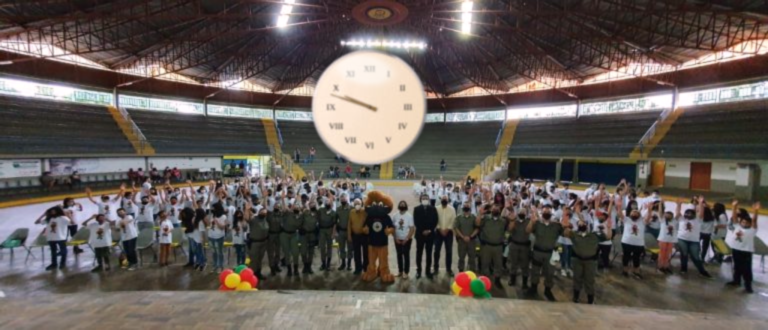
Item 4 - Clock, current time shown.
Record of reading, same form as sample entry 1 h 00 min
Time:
9 h 48 min
